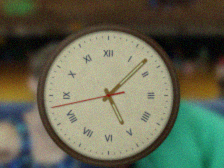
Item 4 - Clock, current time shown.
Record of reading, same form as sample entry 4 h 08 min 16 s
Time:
5 h 07 min 43 s
